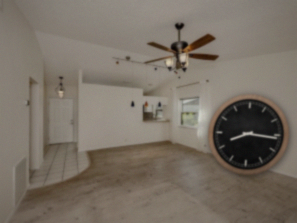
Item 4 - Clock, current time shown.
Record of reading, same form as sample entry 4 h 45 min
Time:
8 h 16 min
